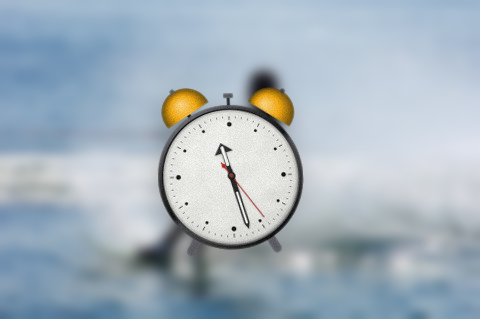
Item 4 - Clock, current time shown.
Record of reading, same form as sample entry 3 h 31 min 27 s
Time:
11 h 27 min 24 s
